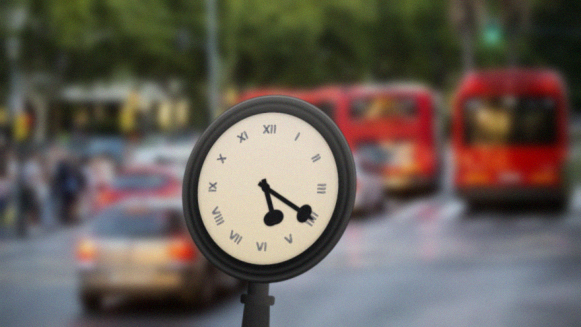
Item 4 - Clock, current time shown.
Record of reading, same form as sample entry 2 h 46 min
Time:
5 h 20 min
